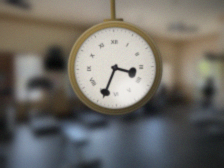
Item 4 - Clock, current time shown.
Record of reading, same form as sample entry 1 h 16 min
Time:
3 h 34 min
